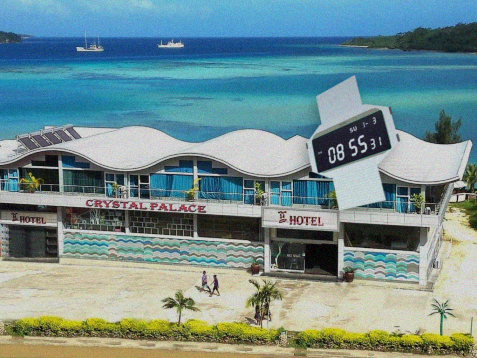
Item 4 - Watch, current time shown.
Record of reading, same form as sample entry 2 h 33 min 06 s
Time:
8 h 55 min 31 s
